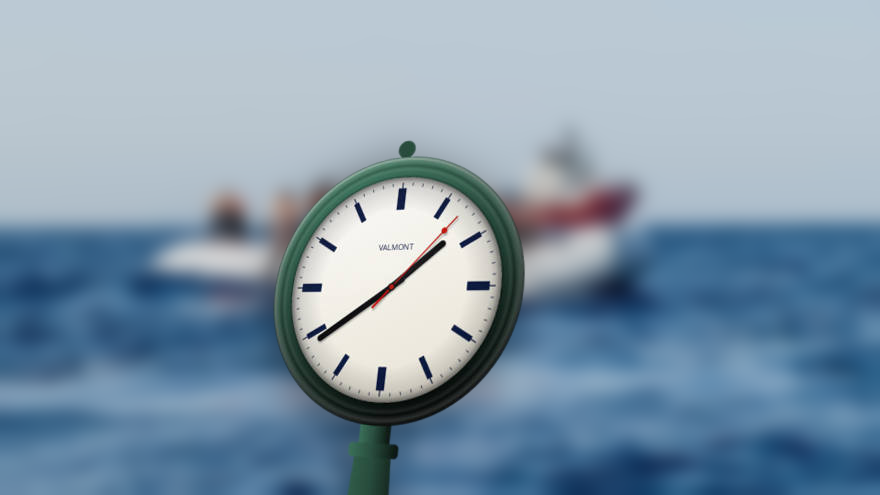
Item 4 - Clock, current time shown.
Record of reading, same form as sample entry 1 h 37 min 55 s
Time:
1 h 39 min 07 s
